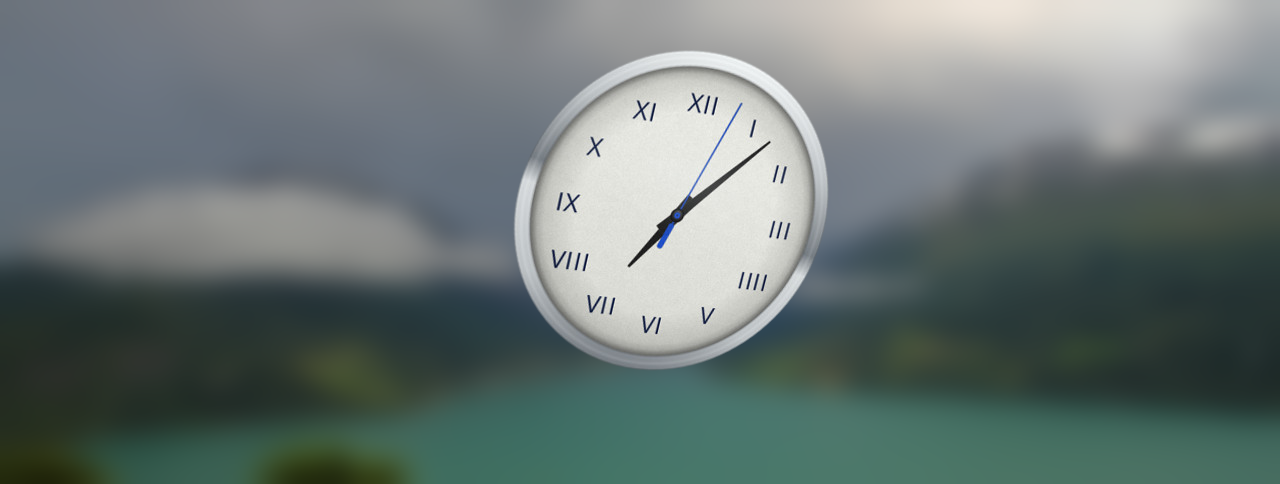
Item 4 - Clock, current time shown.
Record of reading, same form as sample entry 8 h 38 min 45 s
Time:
7 h 07 min 03 s
